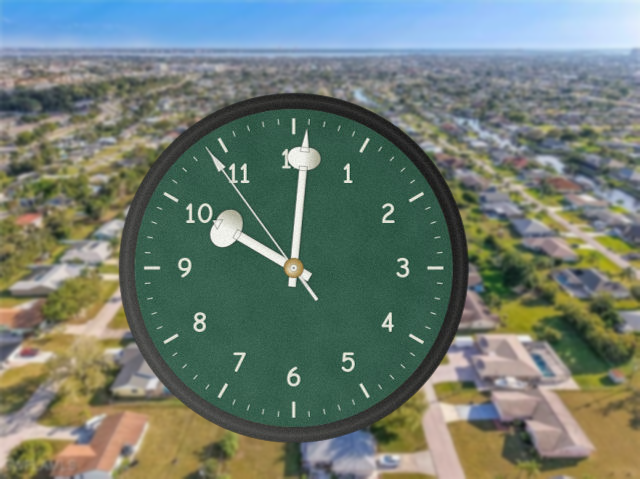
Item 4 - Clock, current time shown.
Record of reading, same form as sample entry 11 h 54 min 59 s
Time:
10 h 00 min 54 s
